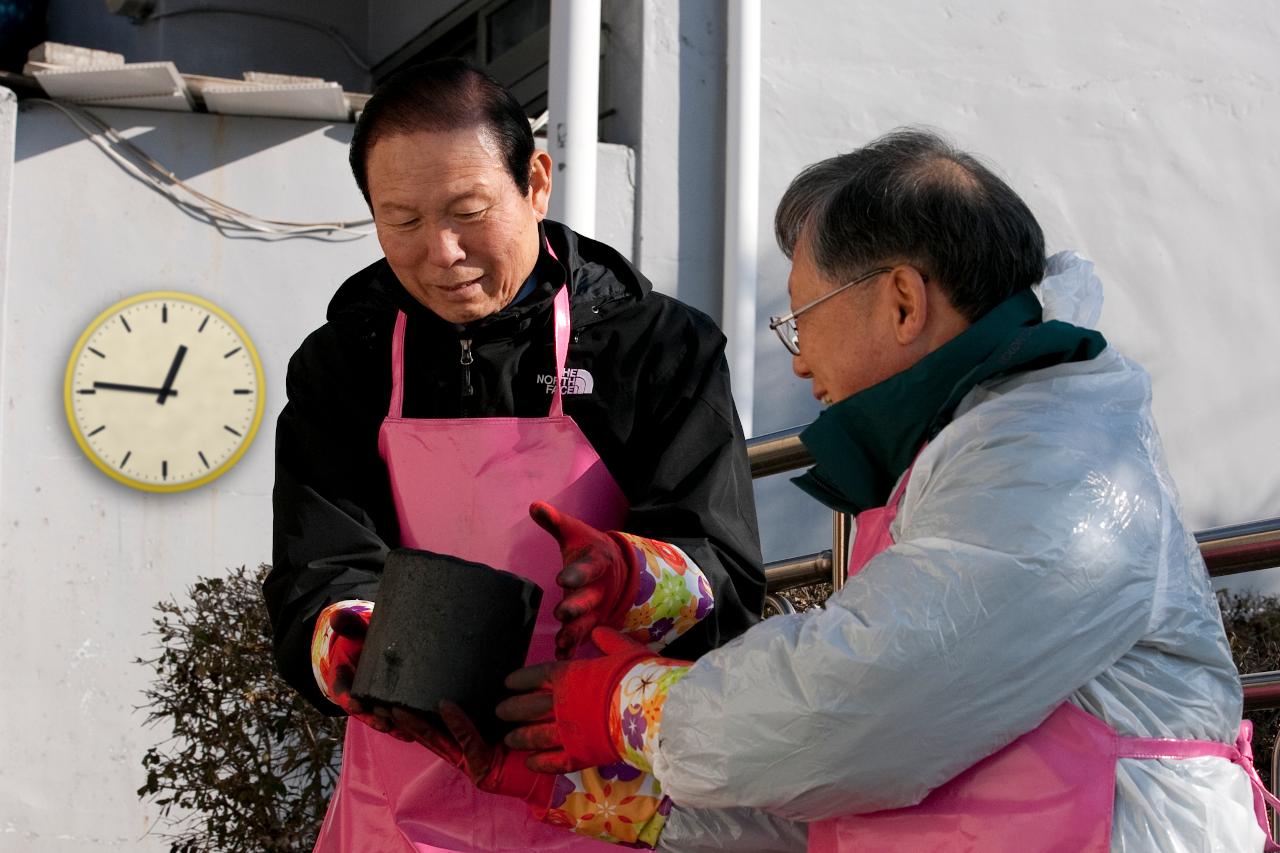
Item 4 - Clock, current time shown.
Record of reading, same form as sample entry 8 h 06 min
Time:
12 h 46 min
